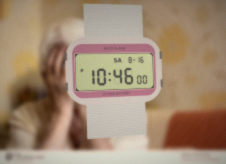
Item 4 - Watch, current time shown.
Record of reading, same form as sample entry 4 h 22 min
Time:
10 h 46 min
